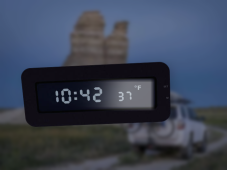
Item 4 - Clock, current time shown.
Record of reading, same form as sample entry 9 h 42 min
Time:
10 h 42 min
